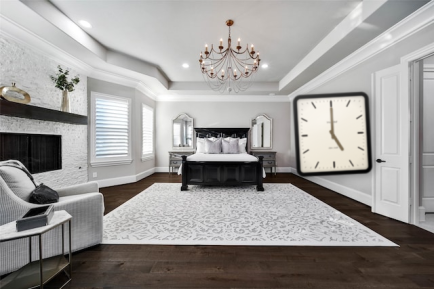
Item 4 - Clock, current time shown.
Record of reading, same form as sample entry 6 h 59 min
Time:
5 h 00 min
